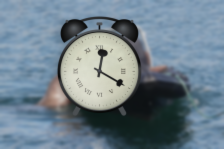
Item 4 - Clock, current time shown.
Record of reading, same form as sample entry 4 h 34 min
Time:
12 h 20 min
